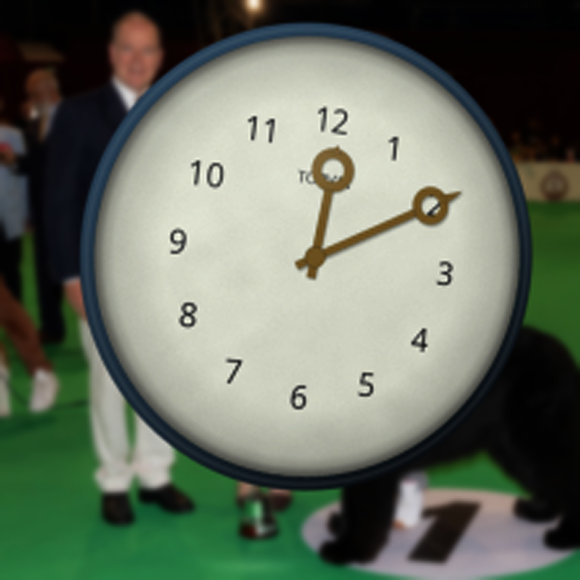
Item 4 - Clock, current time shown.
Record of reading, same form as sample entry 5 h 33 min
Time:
12 h 10 min
